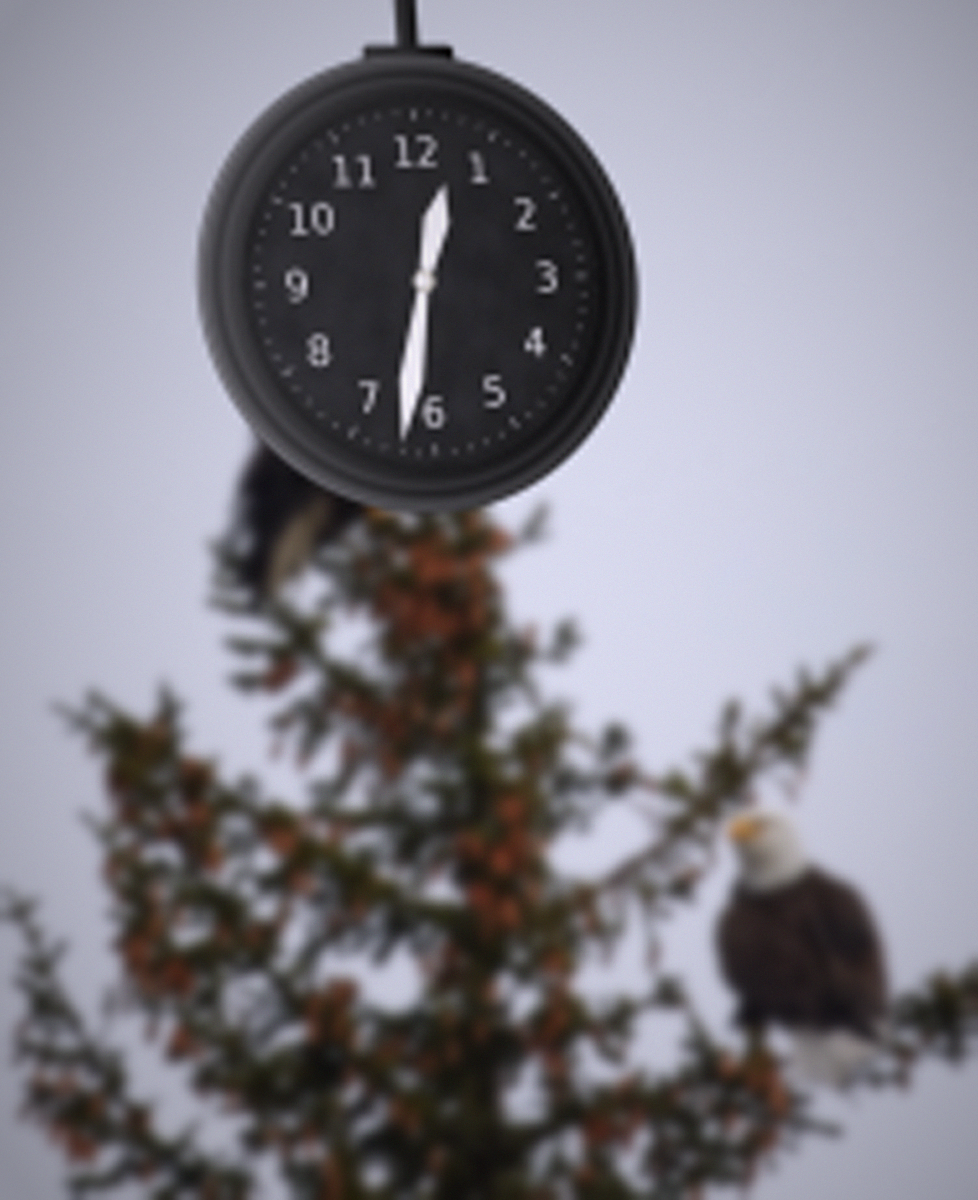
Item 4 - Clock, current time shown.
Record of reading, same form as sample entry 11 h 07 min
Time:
12 h 32 min
